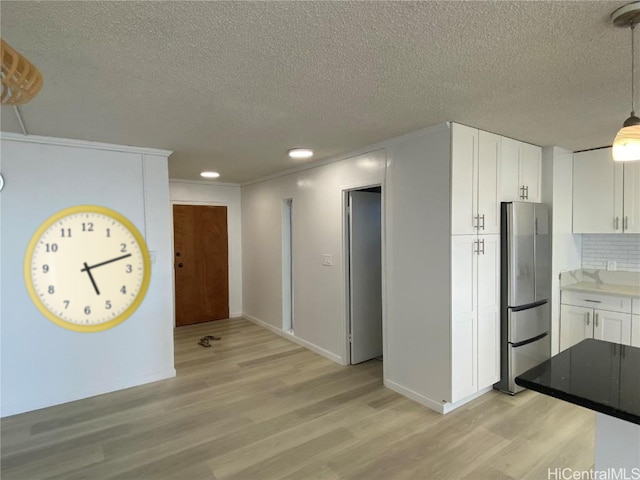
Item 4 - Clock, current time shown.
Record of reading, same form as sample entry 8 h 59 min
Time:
5 h 12 min
